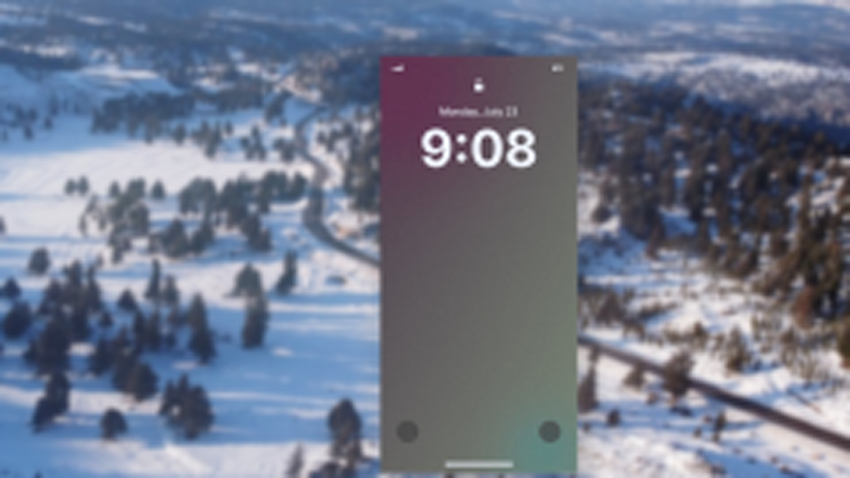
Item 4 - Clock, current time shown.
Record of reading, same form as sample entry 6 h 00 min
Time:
9 h 08 min
